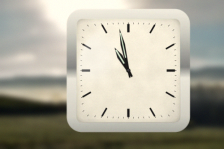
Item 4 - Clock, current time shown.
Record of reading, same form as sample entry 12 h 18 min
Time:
10 h 58 min
